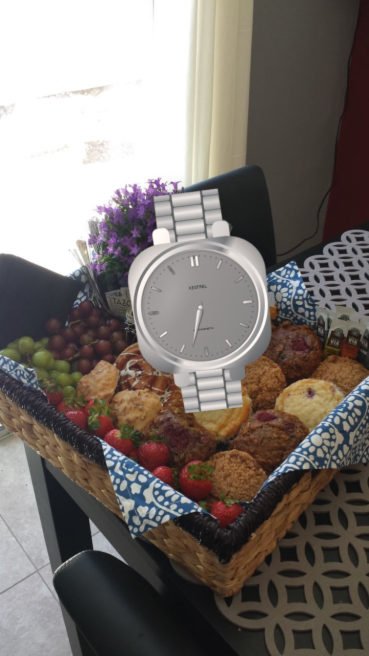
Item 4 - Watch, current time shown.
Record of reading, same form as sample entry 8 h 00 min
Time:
6 h 33 min
